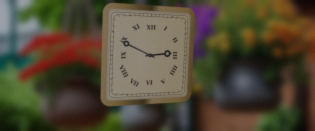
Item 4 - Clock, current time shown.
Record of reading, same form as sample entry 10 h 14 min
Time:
2 h 49 min
